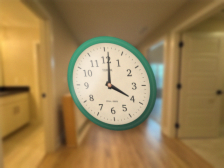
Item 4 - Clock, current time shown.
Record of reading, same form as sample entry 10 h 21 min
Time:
4 h 01 min
